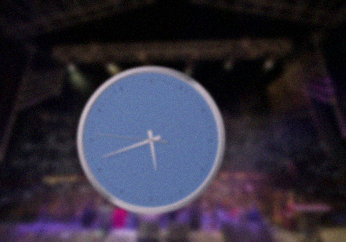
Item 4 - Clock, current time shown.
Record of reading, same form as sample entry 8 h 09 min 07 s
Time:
5 h 41 min 46 s
